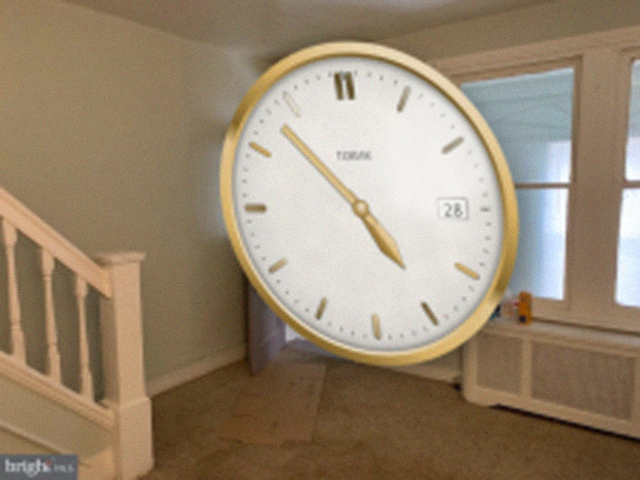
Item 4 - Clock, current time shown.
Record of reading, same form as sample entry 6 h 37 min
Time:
4 h 53 min
